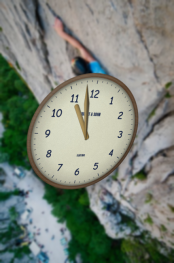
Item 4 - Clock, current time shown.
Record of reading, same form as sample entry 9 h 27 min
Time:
10 h 58 min
